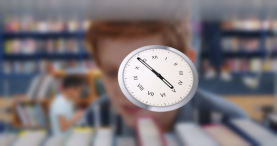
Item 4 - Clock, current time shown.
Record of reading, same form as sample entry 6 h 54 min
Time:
4 h 54 min
